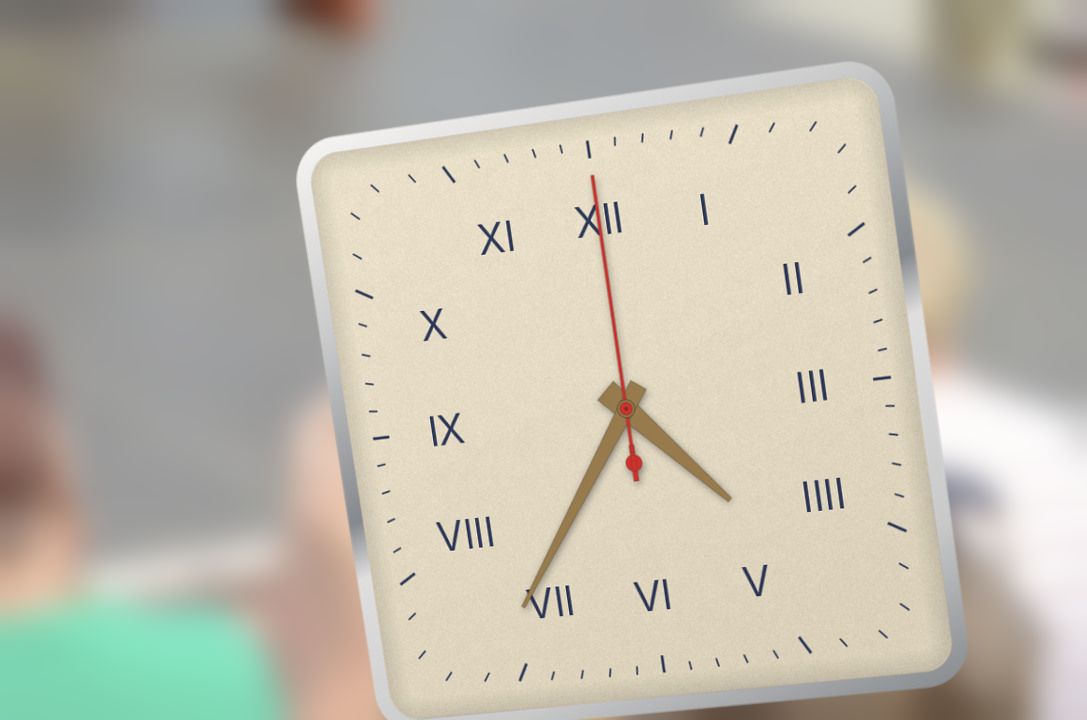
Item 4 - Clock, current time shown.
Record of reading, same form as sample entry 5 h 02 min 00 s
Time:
4 h 36 min 00 s
